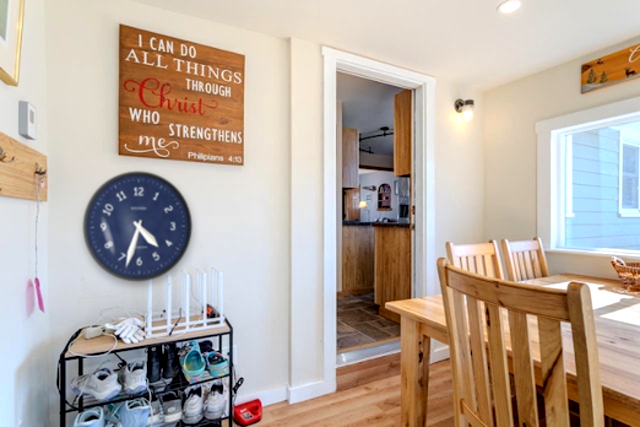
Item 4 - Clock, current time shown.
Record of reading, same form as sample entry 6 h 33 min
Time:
4 h 33 min
